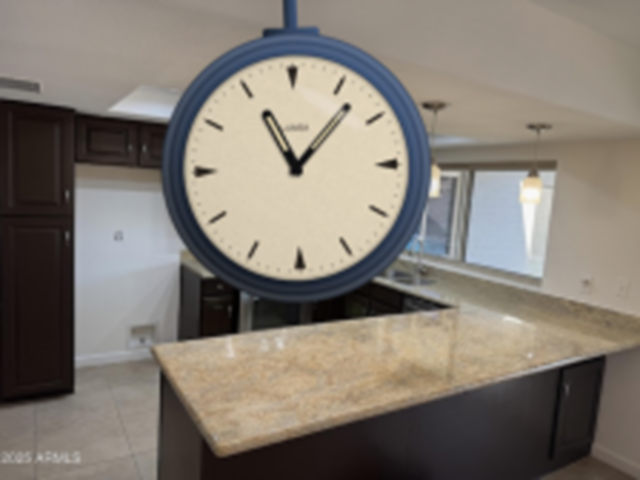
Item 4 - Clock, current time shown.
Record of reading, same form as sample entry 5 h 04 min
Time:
11 h 07 min
